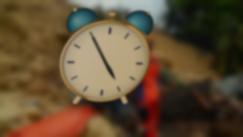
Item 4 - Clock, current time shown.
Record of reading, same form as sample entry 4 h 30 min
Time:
4 h 55 min
